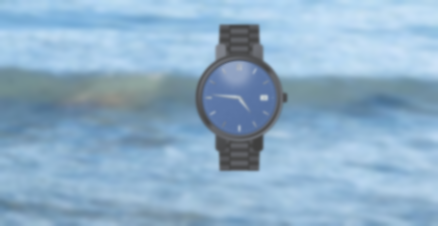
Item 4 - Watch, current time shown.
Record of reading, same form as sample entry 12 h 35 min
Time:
4 h 46 min
